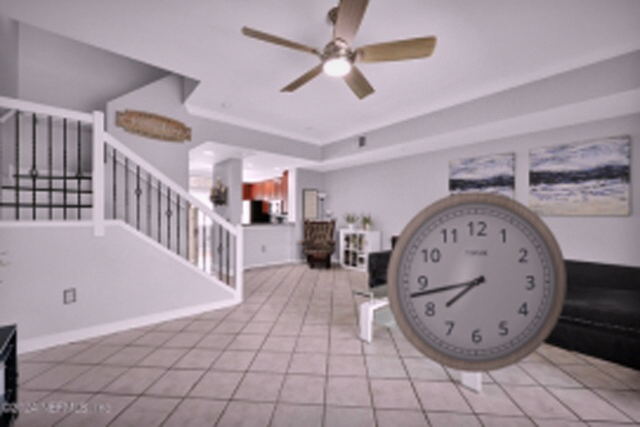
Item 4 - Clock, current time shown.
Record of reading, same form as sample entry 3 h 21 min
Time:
7 h 43 min
